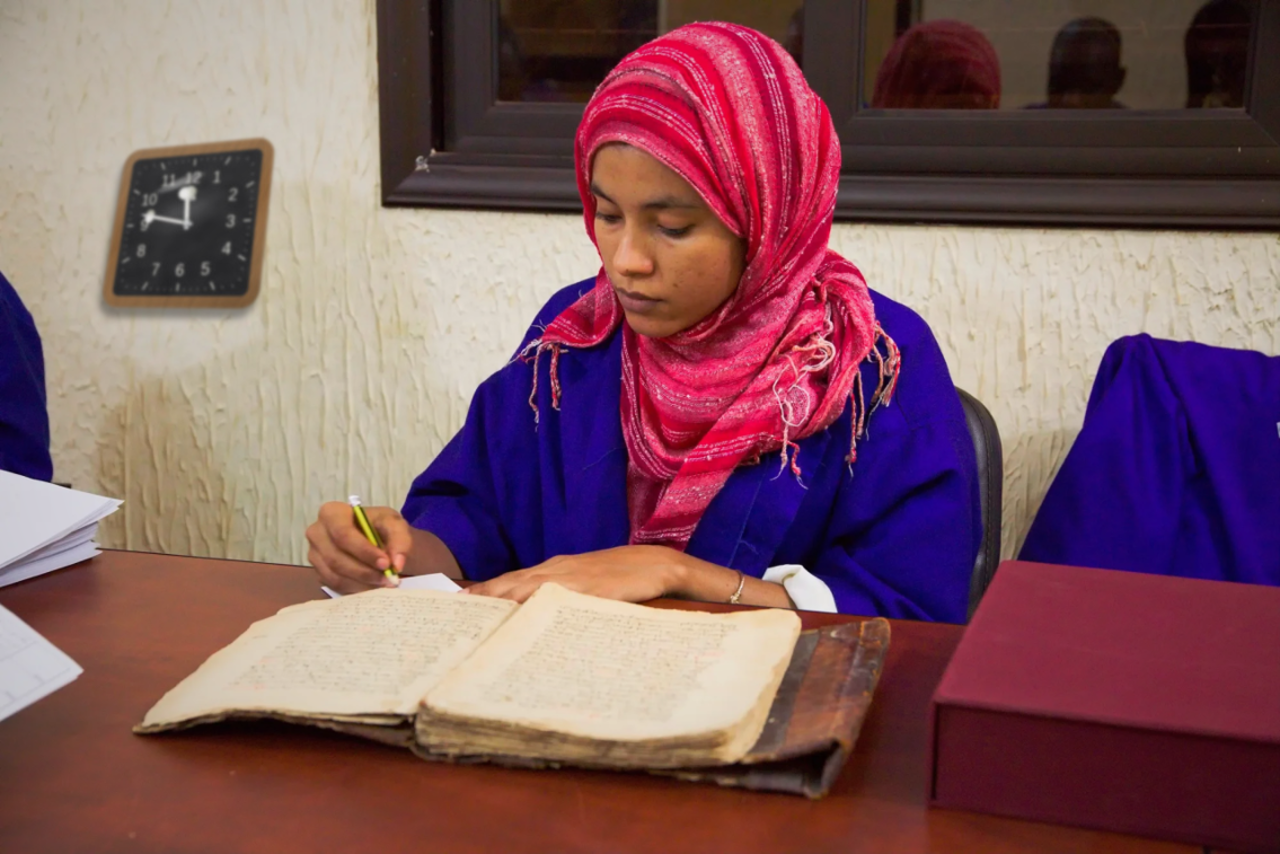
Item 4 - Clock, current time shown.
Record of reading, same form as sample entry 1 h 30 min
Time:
11 h 47 min
